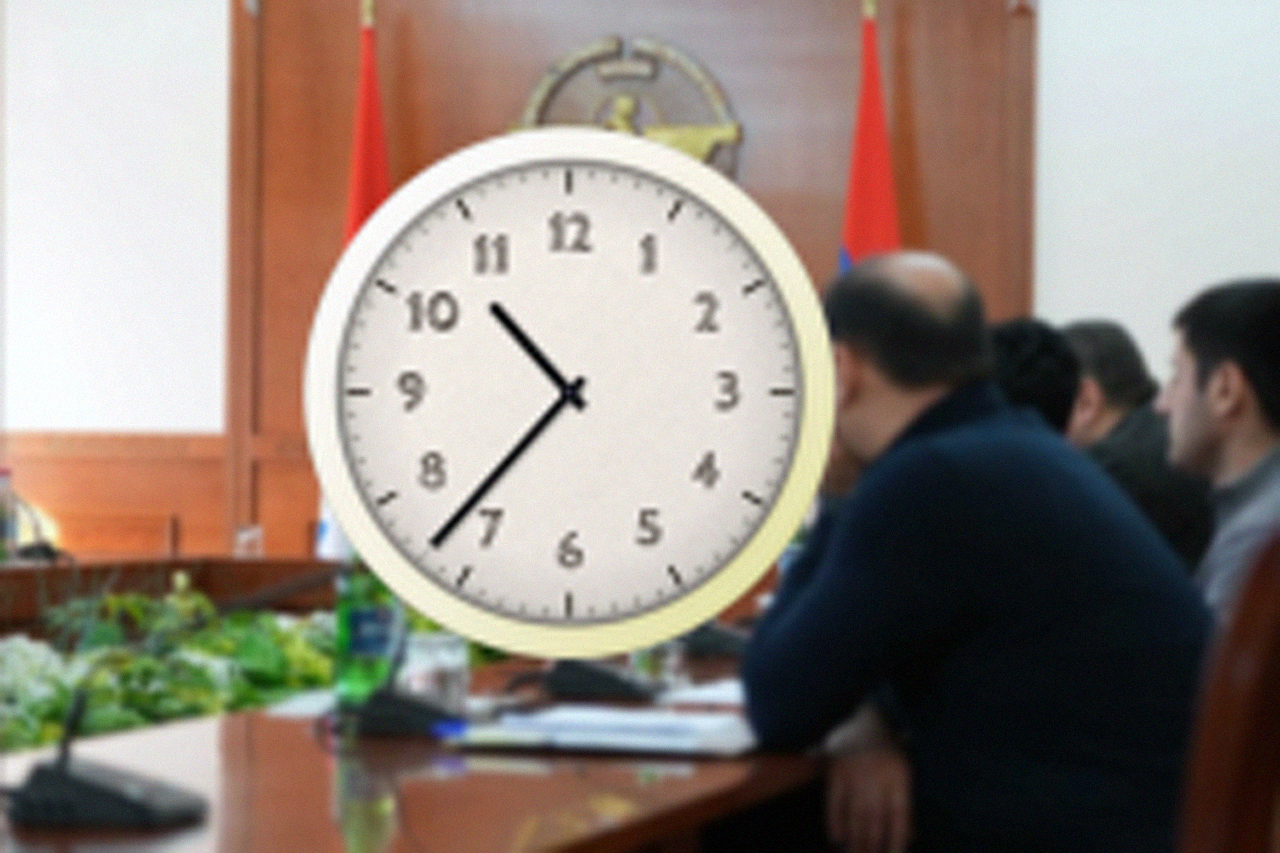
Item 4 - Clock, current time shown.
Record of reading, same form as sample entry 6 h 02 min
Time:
10 h 37 min
